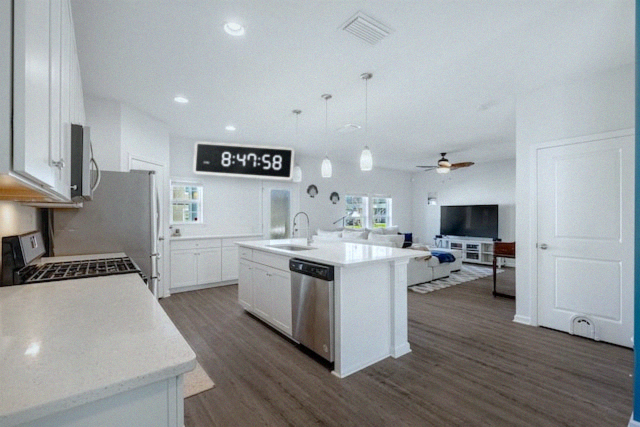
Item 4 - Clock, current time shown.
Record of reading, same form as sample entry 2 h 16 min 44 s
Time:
8 h 47 min 58 s
